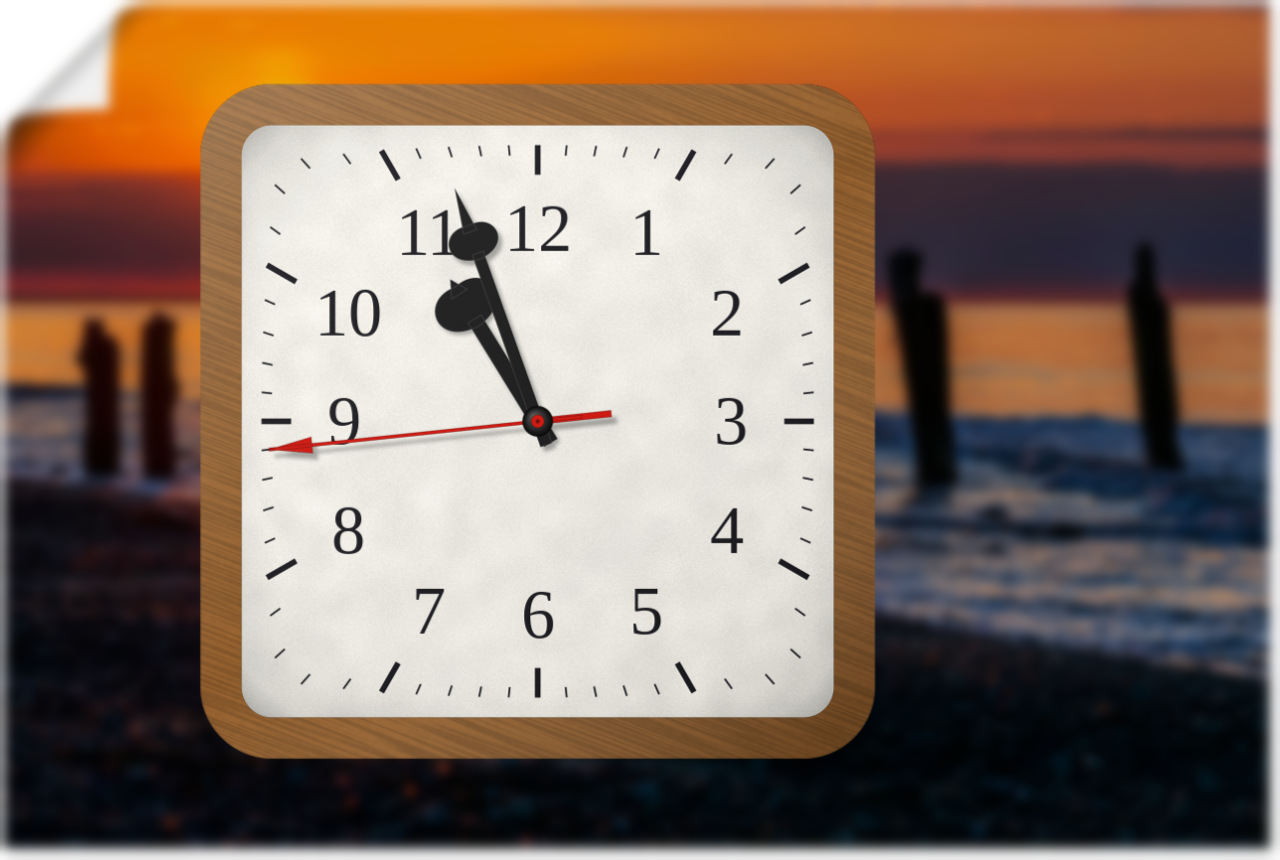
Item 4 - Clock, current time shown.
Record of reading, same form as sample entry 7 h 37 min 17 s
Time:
10 h 56 min 44 s
